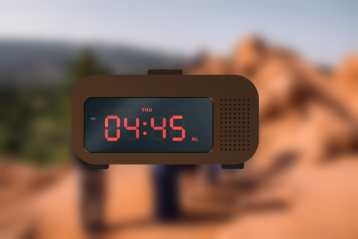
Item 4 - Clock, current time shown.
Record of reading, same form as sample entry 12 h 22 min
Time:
4 h 45 min
